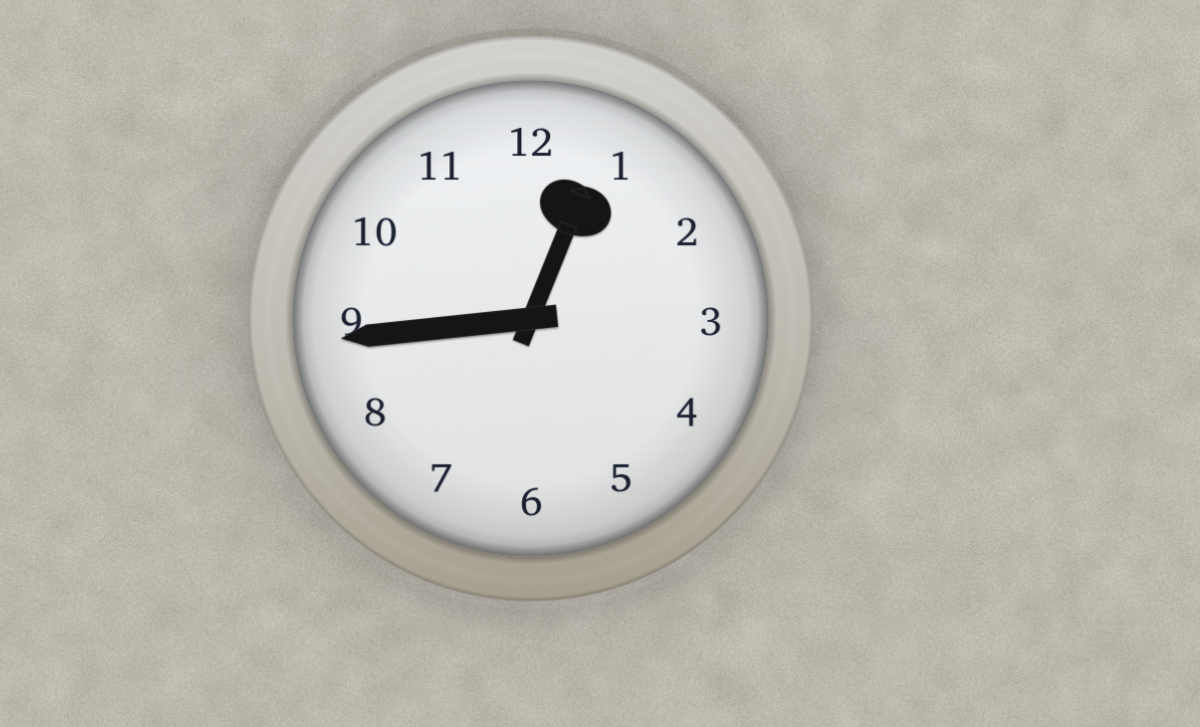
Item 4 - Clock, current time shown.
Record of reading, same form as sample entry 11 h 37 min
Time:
12 h 44 min
